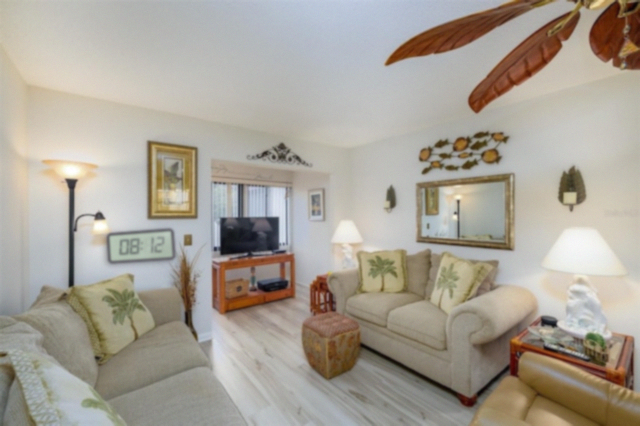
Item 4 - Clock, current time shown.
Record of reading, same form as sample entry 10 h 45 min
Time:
8 h 12 min
